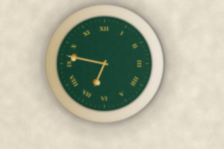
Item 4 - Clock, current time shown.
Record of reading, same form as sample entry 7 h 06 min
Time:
6 h 47 min
